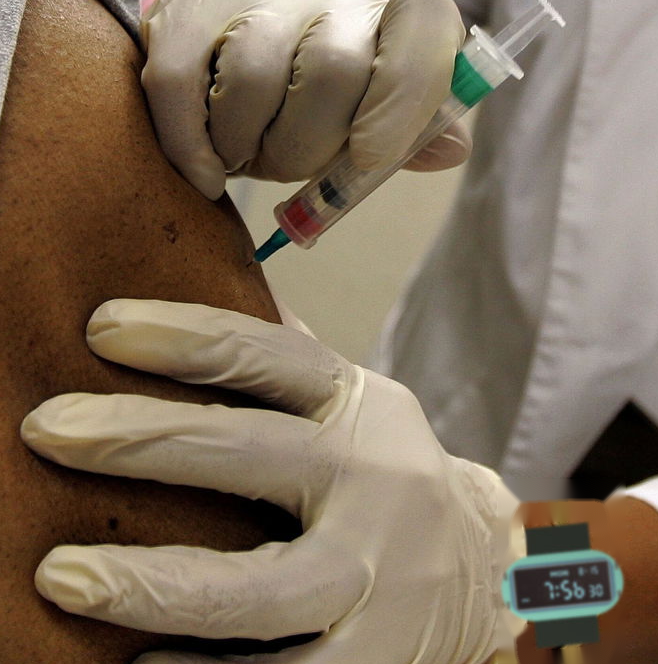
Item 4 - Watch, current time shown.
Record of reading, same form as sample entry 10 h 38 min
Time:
7 h 56 min
